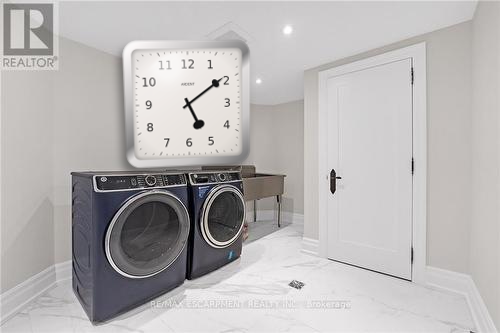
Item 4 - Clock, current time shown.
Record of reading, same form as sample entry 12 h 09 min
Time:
5 h 09 min
